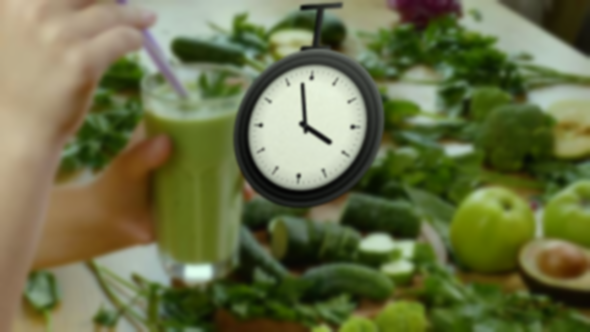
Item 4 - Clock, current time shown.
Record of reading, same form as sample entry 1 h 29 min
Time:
3 h 58 min
